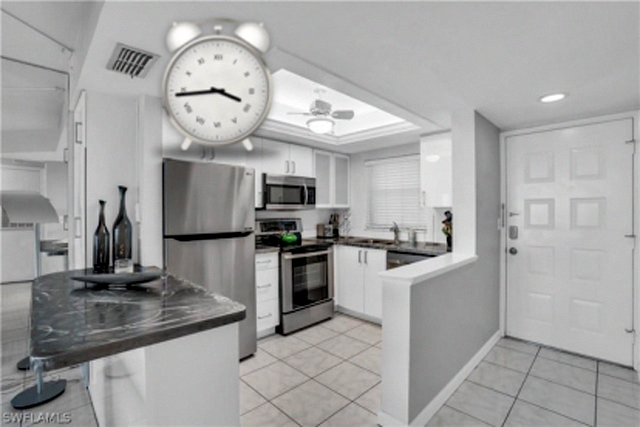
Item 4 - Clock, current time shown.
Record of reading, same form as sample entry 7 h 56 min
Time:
3 h 44 min
